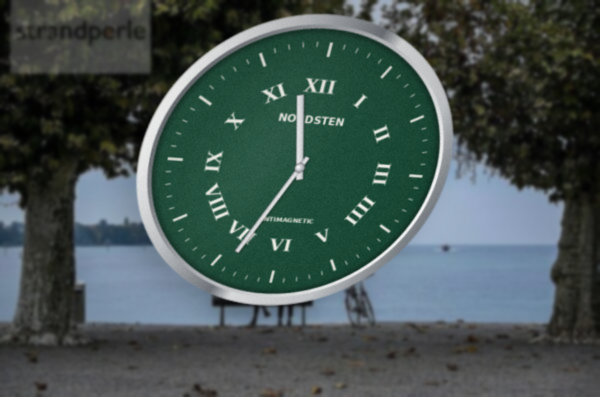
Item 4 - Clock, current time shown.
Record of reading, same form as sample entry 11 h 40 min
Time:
11 h 34 min
